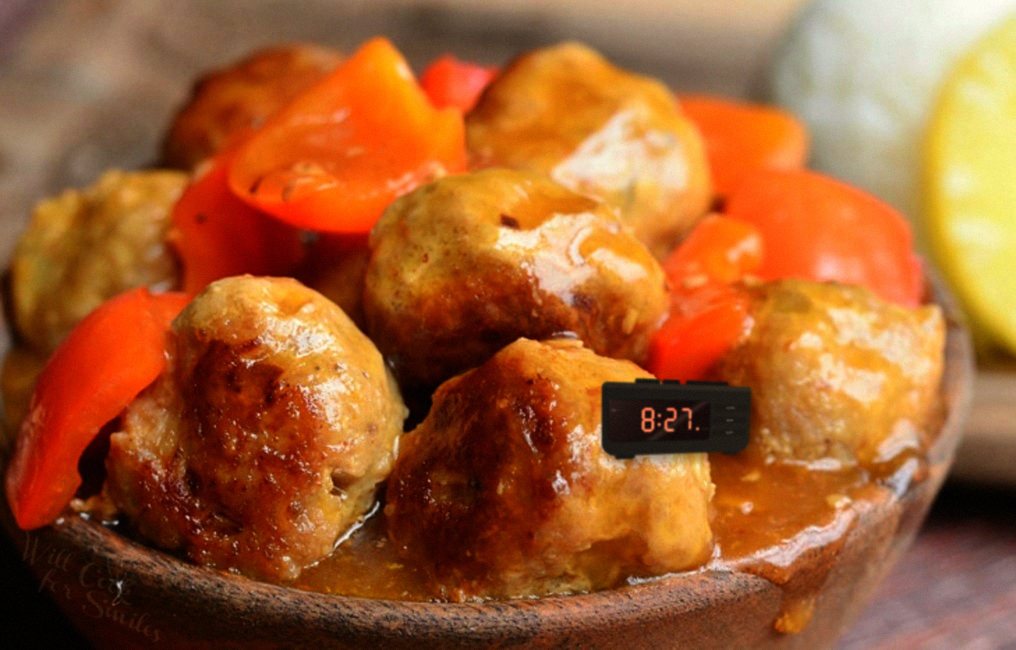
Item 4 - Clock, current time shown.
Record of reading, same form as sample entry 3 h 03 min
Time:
8 h 27 min
